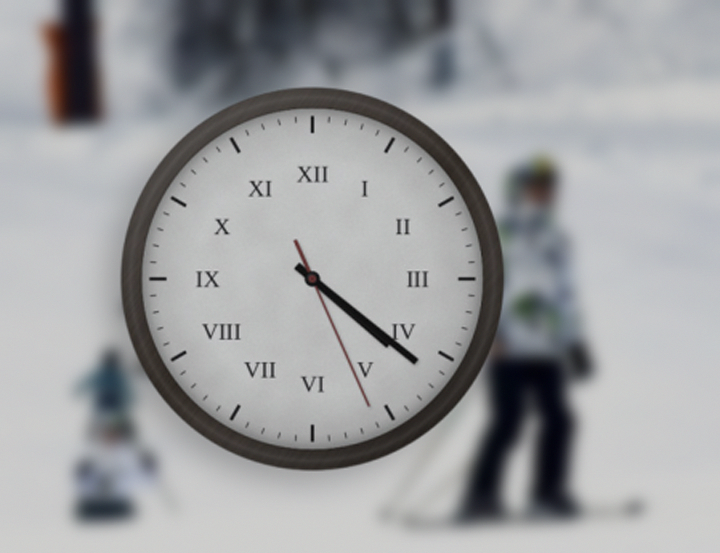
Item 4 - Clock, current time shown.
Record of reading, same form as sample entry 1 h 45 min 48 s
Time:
4 h 21 min 26 s
